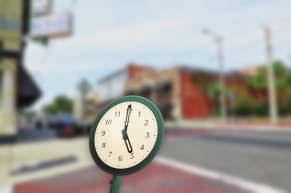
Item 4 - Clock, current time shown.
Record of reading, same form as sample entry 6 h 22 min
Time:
5 h 00 min
